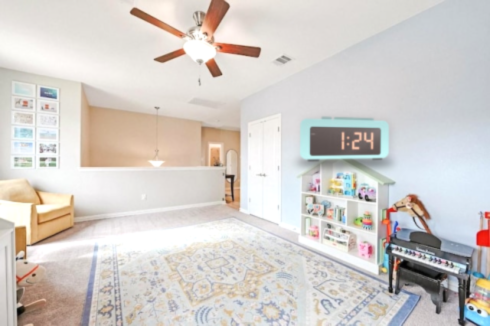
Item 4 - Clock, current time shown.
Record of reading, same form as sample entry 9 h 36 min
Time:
1 h 24 min
